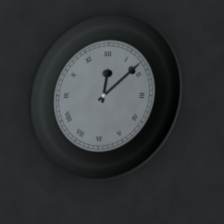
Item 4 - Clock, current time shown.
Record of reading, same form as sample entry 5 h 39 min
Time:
12 h 08 min
